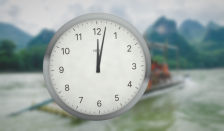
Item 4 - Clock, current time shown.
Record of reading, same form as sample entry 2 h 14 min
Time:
12 h 02 min
